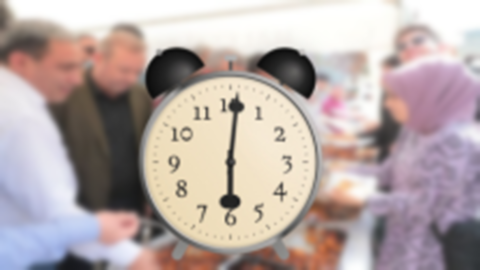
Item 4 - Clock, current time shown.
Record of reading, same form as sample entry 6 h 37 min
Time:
6 h 01 min
